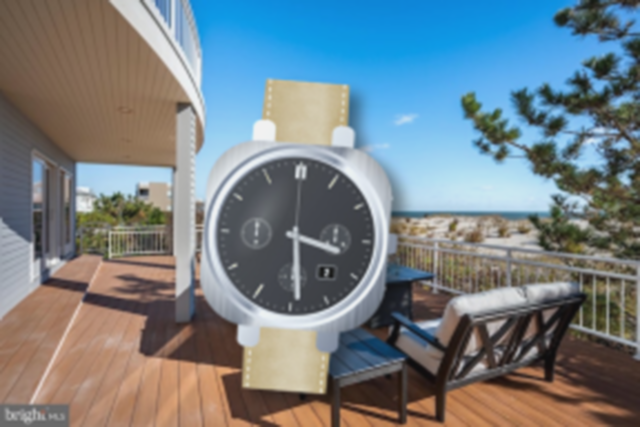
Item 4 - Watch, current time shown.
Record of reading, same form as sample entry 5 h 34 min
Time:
3 h 29 min
